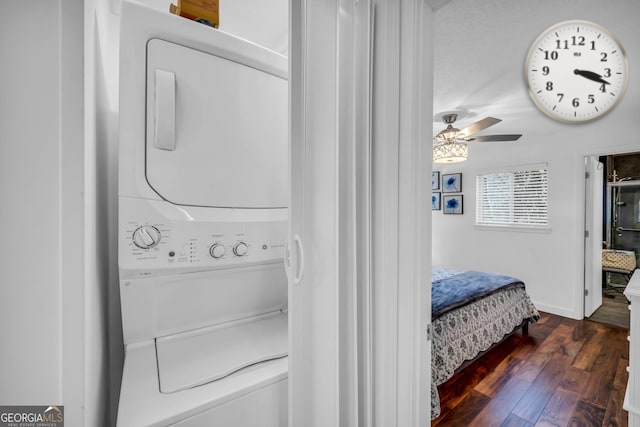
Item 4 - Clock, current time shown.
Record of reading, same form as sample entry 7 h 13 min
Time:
3 h 18 min
